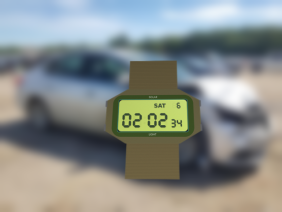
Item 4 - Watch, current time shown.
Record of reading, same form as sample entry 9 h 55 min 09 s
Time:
2 h 02 min 34 s
